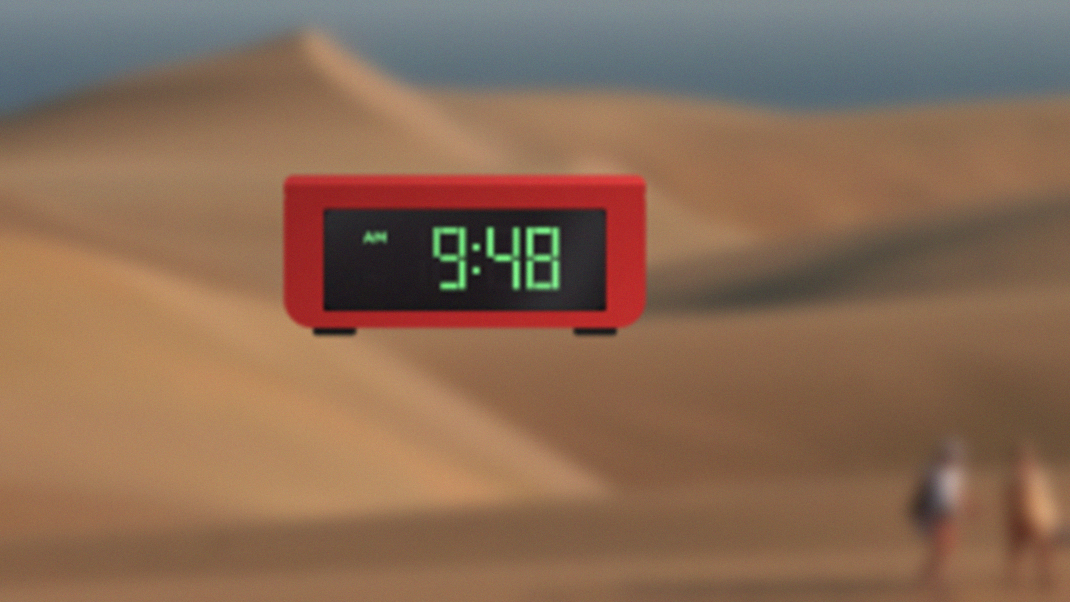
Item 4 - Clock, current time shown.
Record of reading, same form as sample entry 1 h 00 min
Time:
9 h 48 min
